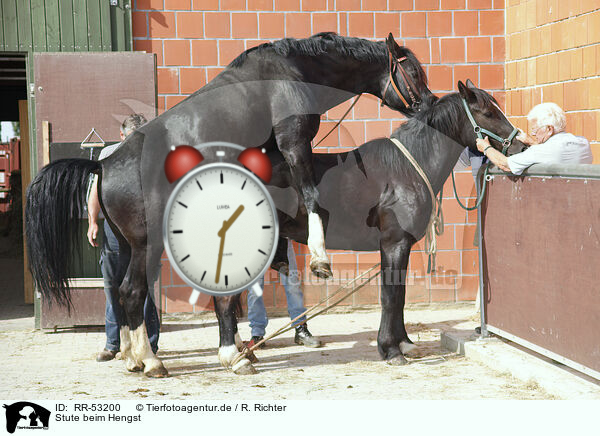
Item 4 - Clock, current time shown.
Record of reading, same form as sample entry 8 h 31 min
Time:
1 h 32 min
